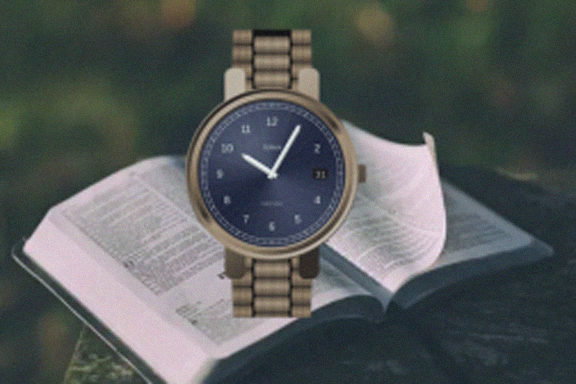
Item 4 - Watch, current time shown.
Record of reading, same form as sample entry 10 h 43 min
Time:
10 h 05 min
